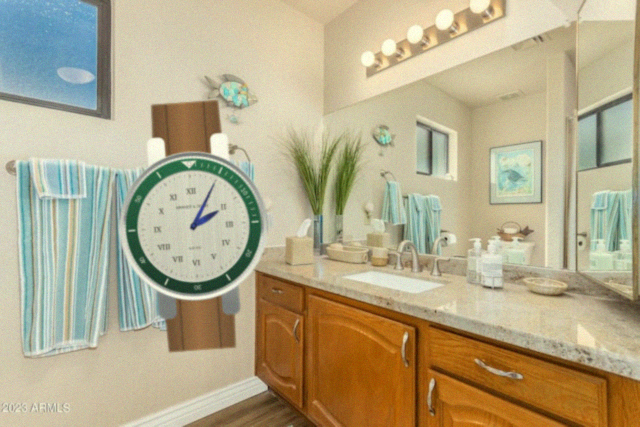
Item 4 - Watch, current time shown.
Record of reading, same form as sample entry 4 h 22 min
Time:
2 h 05 min
